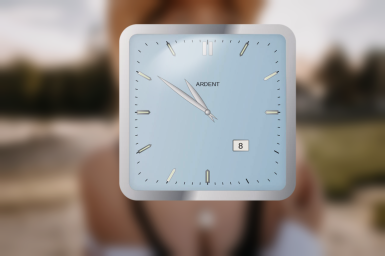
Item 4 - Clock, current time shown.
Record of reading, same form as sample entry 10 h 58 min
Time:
10 h 51 min
